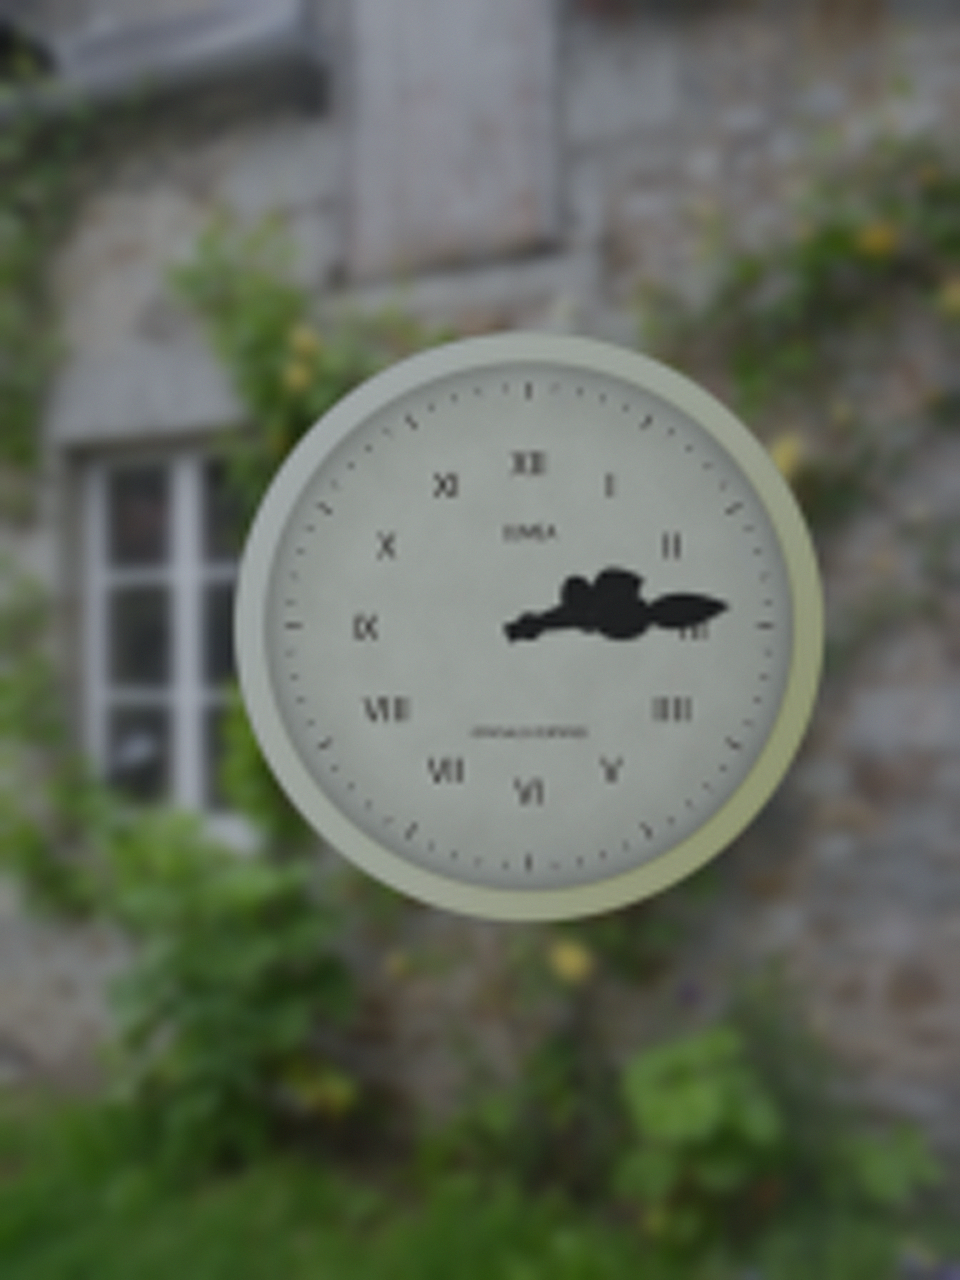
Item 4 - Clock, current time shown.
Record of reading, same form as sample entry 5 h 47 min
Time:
2 h 14 min
